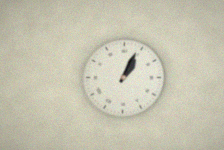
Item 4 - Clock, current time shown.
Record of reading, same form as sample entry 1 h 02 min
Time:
1 h 04 min
